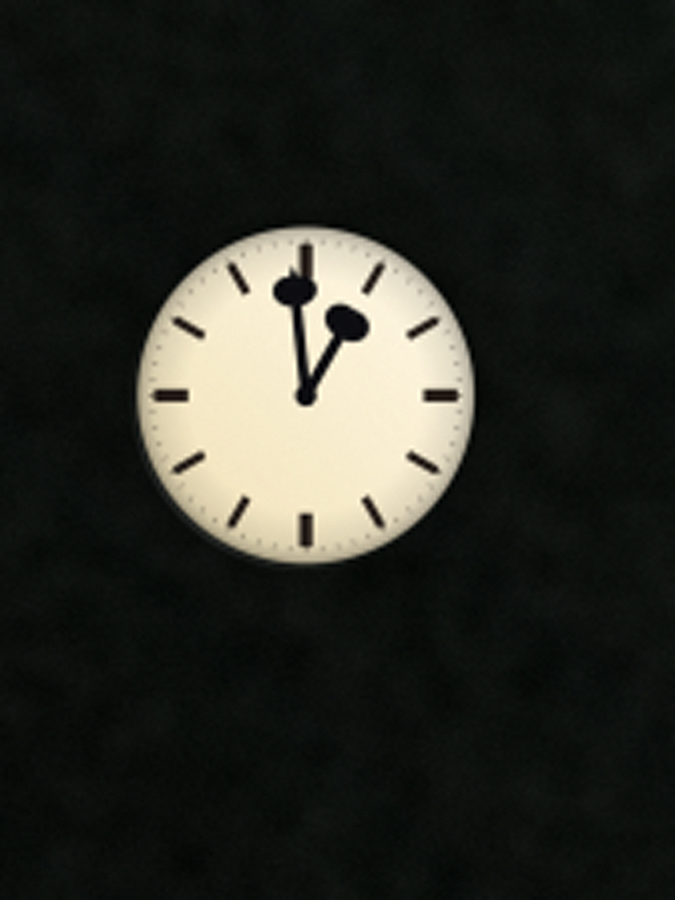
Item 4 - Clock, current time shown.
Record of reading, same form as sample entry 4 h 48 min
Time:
12 h 59 min
